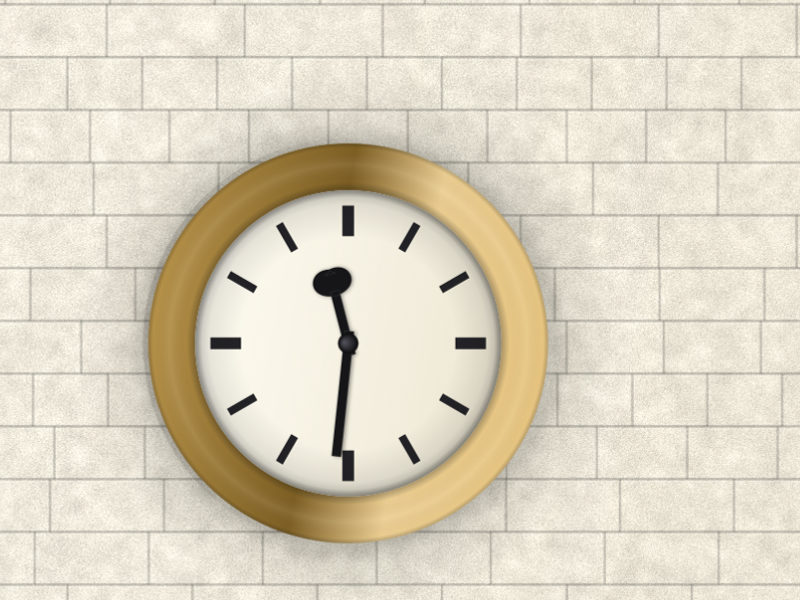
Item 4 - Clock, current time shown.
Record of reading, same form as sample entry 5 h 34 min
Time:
11 h 31 min
